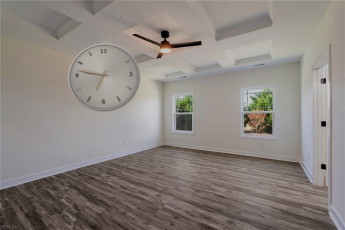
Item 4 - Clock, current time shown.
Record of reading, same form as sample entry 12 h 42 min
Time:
6 h 47 min
